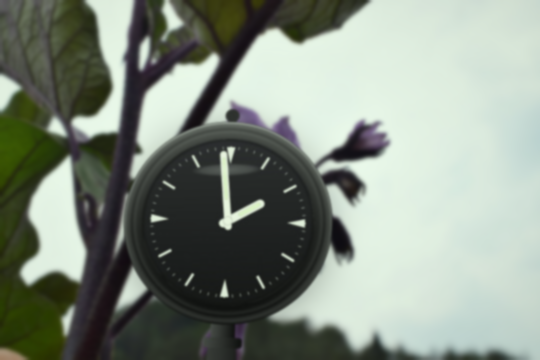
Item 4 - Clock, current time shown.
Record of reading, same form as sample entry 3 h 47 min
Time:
1 h 59 min
